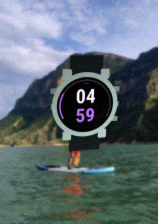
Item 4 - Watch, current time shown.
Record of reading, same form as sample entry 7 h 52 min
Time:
4 h 59 min
